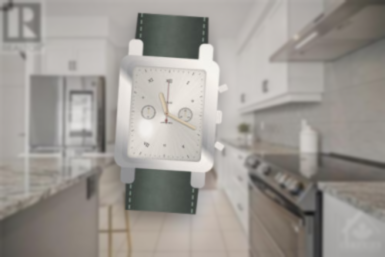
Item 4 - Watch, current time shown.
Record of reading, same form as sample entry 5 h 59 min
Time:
11 h 19 min
